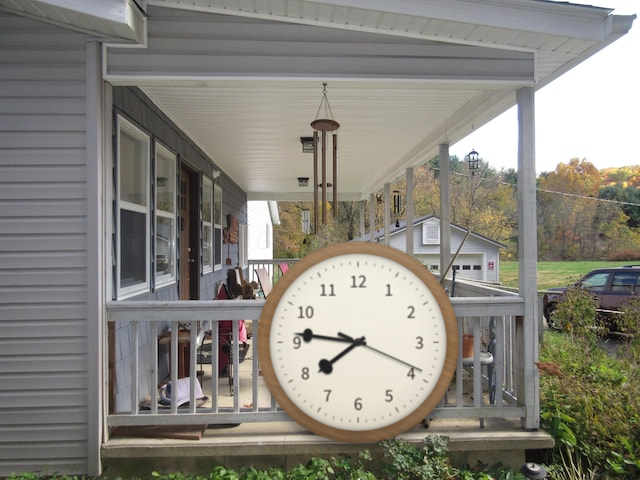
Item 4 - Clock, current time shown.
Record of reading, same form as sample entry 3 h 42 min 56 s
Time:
7 h 46 min 19 s
